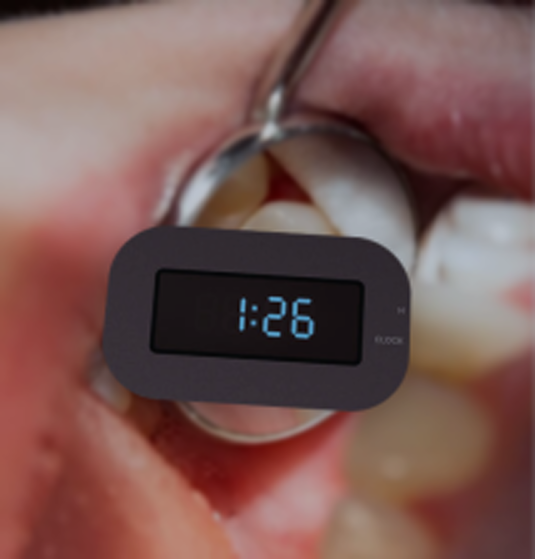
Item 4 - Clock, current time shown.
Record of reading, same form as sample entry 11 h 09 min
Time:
1 h 26 min
